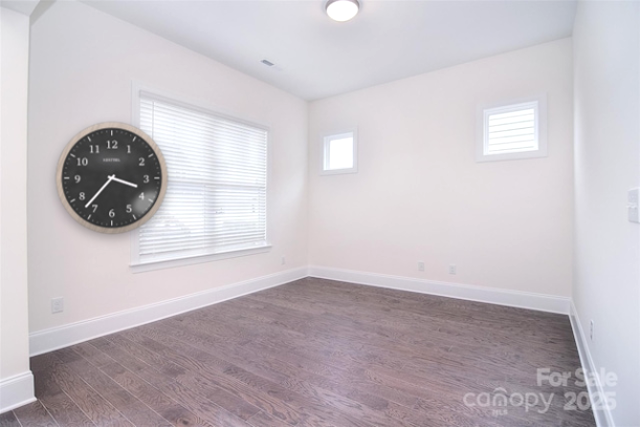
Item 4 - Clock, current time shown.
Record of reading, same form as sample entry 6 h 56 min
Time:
3 h 37 min
